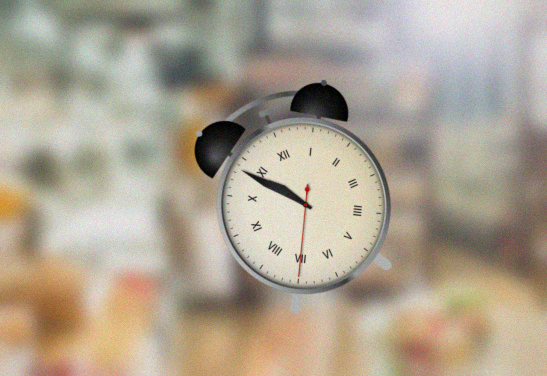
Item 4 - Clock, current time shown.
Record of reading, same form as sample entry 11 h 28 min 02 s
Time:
10 h 53 min 35 s
